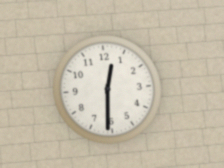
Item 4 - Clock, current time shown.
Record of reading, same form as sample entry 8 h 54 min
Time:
12 h 31 min
